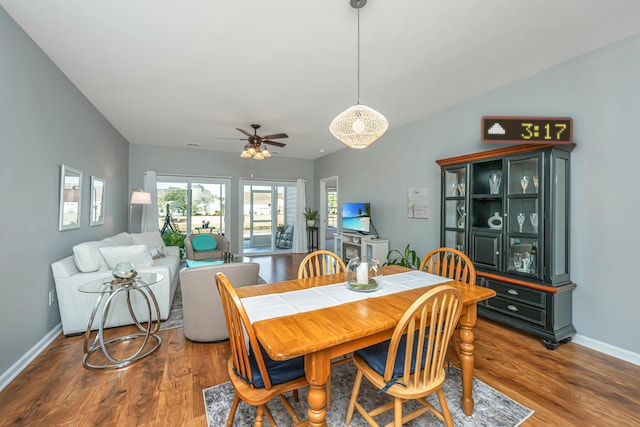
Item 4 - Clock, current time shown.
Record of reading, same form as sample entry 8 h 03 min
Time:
3 h 17 min
